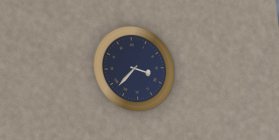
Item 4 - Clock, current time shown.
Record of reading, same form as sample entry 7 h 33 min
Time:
3 h 38 min
